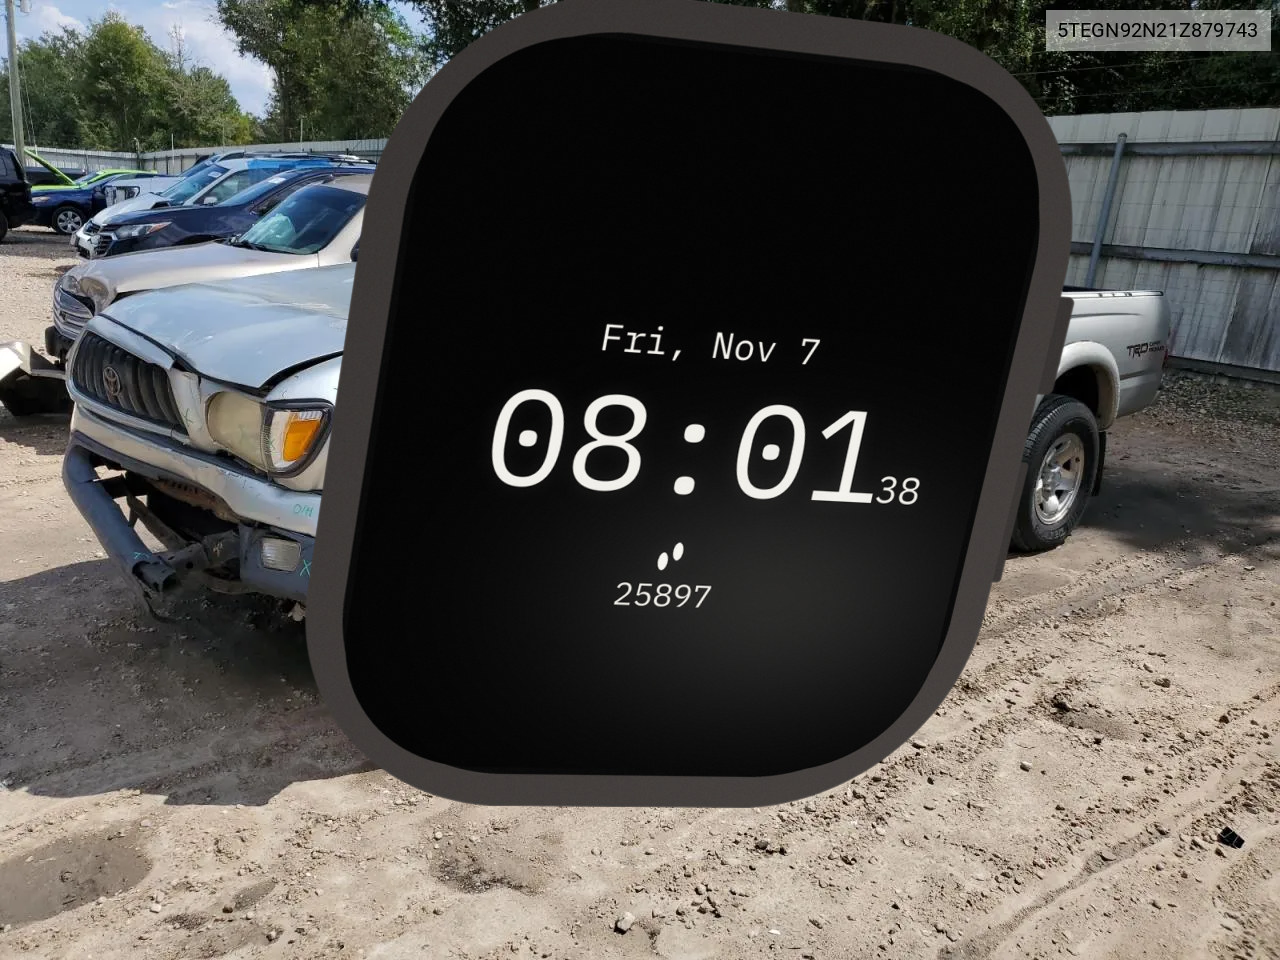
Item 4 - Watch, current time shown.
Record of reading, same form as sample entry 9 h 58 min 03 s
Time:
8 h 01 min 38 s
